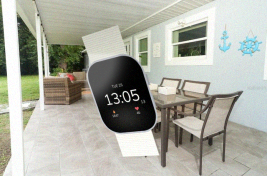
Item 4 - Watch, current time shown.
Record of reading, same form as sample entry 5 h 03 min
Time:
13 h 05 min
